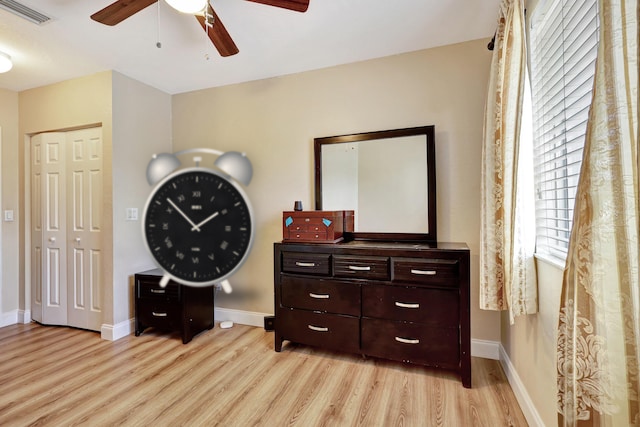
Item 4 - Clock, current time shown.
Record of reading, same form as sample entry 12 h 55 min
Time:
1 h 52 min
